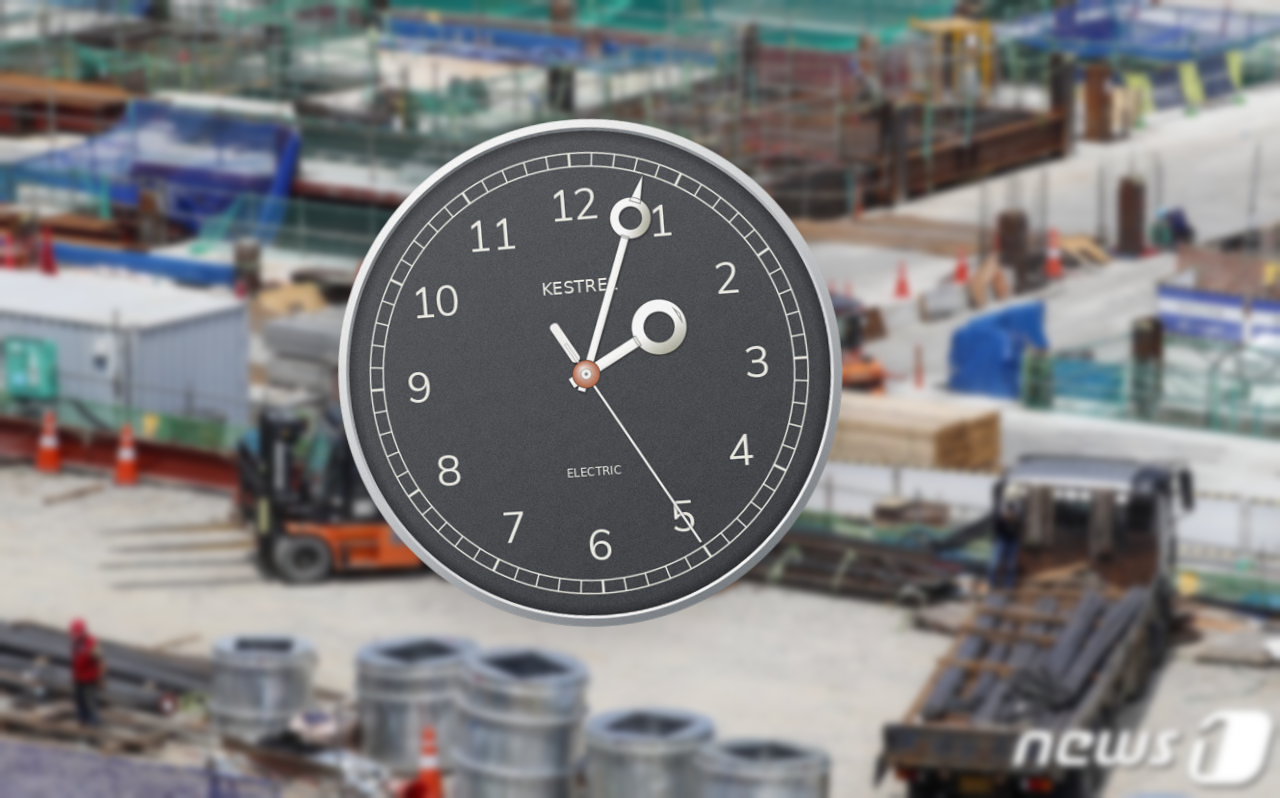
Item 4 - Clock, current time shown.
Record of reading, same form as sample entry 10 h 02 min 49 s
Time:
2 h 03 min 25 s
